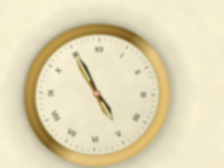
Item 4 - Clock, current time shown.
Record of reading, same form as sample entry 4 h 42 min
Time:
4 h 55 min
